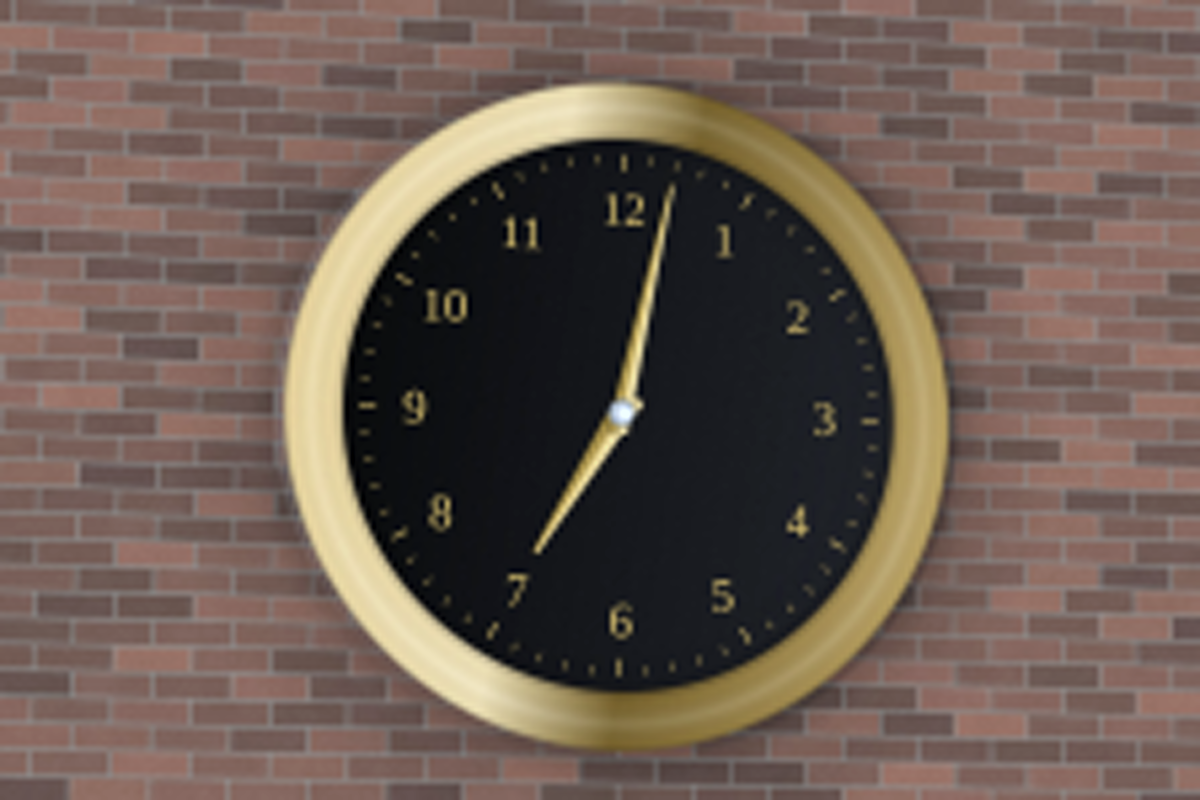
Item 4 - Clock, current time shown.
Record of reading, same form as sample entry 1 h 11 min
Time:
7 h 02 min
